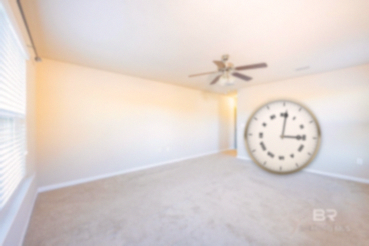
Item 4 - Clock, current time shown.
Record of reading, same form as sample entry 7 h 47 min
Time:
3 h 01 min
